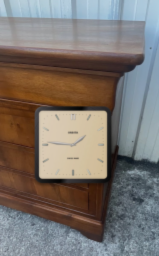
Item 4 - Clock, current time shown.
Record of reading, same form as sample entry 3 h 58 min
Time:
1 h 46 min
